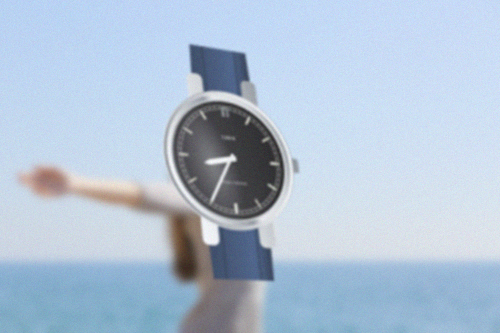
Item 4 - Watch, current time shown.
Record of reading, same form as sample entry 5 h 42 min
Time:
8 h 35 min
